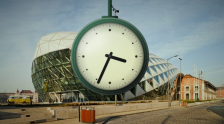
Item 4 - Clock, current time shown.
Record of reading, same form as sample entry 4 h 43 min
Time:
3 h 34 min
